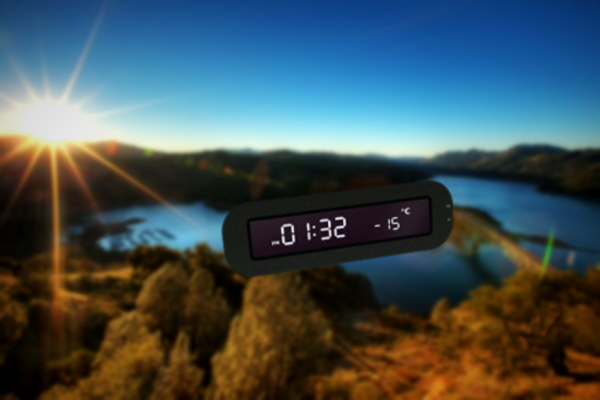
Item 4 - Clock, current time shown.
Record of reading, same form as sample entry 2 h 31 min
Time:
1 h 32 min
